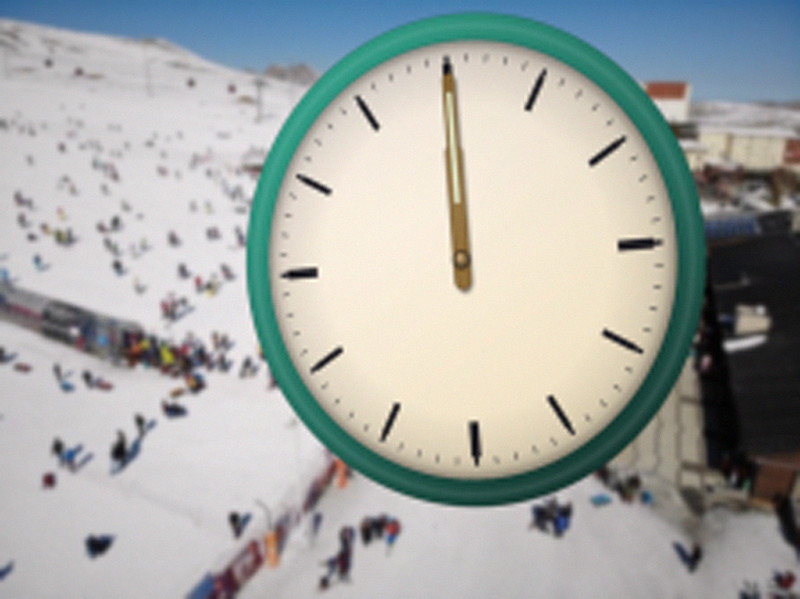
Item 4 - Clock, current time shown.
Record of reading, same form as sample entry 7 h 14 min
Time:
12 h 00 min
